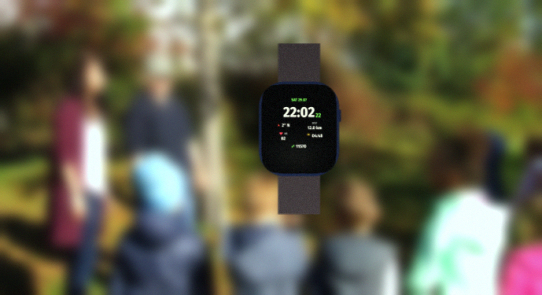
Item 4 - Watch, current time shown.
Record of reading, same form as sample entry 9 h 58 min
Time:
22 h 02 min
